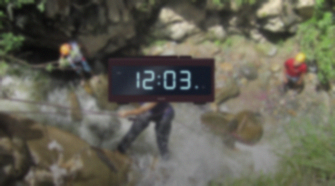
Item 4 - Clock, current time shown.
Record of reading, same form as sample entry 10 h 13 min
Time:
12 h 03 min
